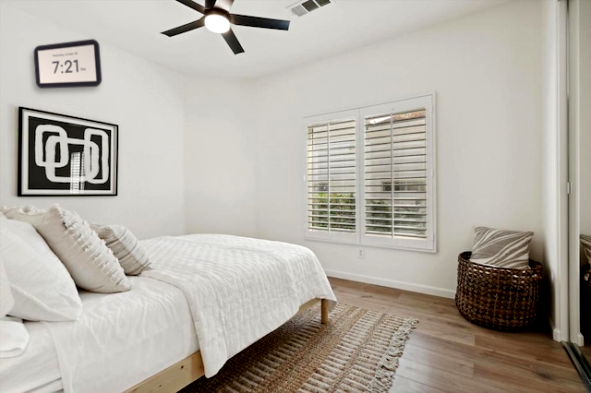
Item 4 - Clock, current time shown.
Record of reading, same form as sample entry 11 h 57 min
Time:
7 h 21 min
